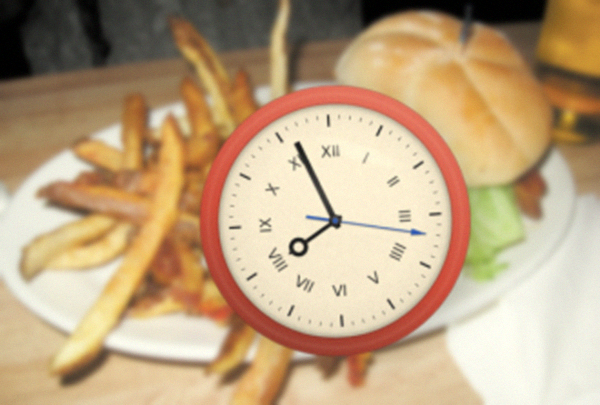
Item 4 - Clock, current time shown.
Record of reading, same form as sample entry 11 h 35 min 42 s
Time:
7 h 56 min 17 s
